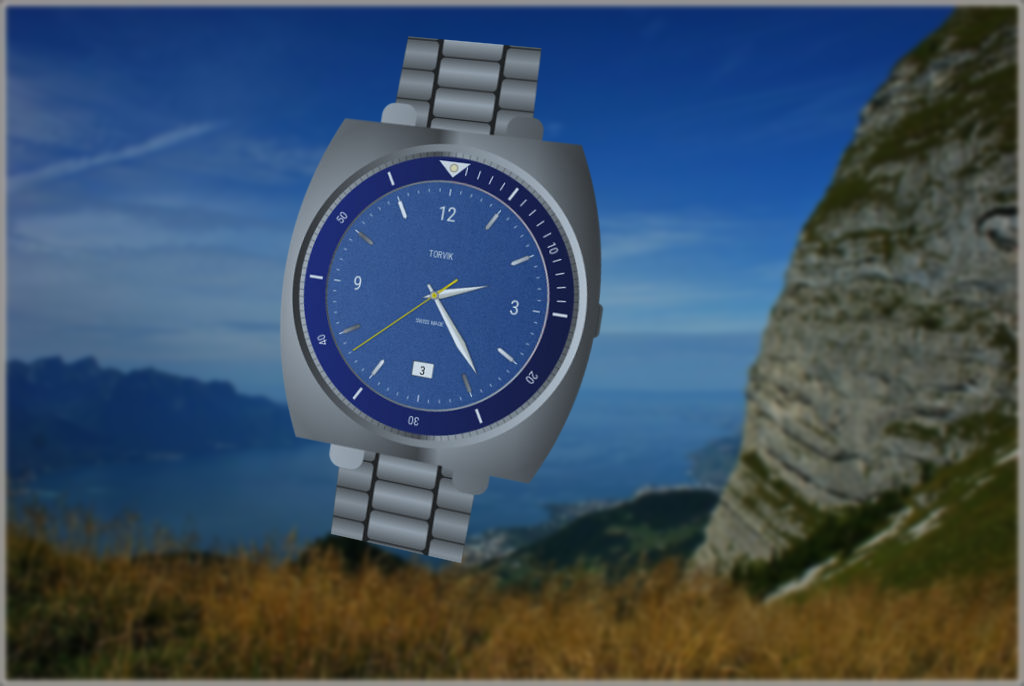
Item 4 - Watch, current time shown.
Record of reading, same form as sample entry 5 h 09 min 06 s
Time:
2 h 23 min 38 s
